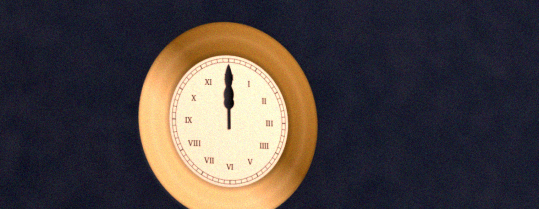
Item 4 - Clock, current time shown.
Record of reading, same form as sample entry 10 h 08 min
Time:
12 h 00 min
